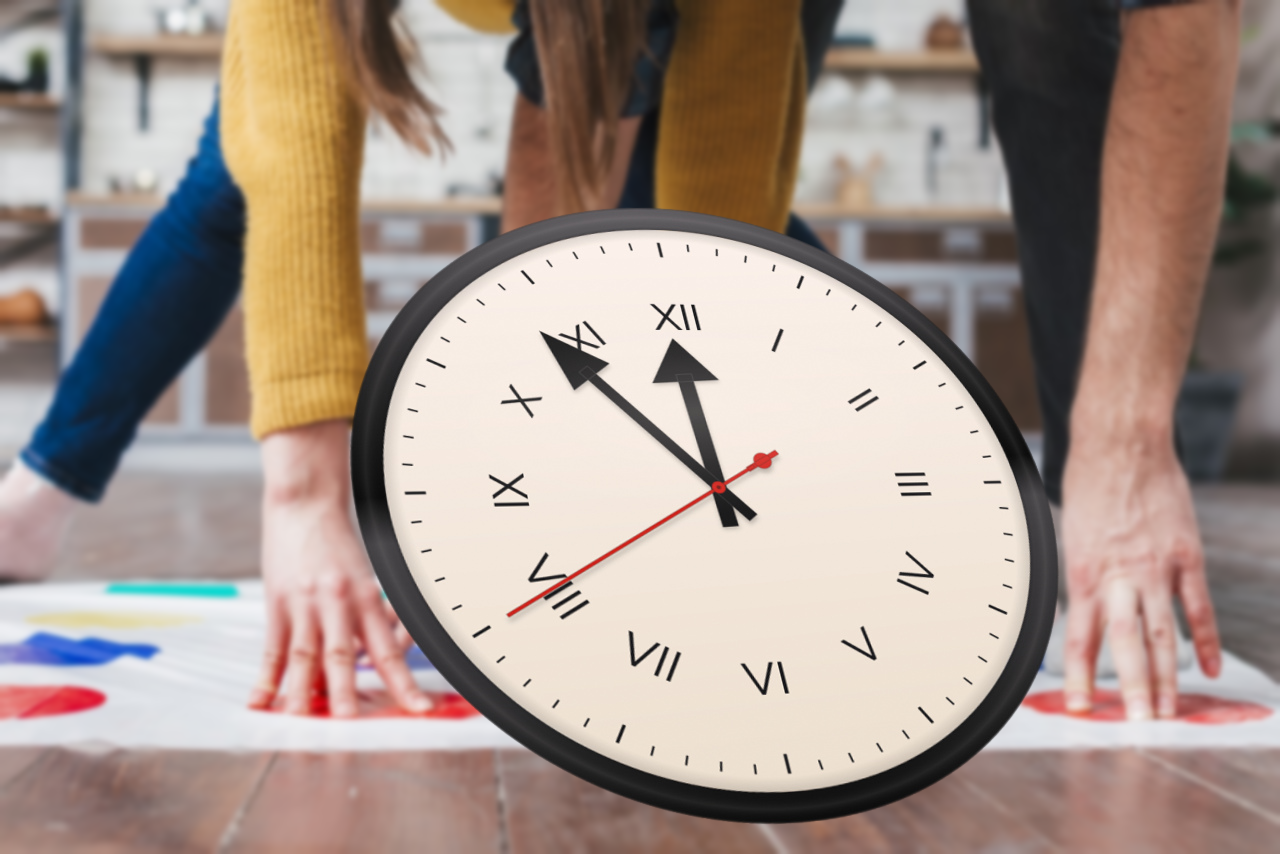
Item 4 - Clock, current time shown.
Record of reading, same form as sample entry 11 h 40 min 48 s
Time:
11 h 53 min 40 s
